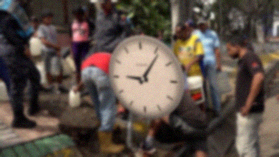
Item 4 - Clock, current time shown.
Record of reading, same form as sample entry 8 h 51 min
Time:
9 h 06 min
